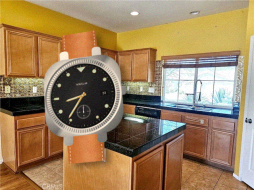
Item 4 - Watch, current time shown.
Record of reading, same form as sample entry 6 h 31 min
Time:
8 h 36 min
